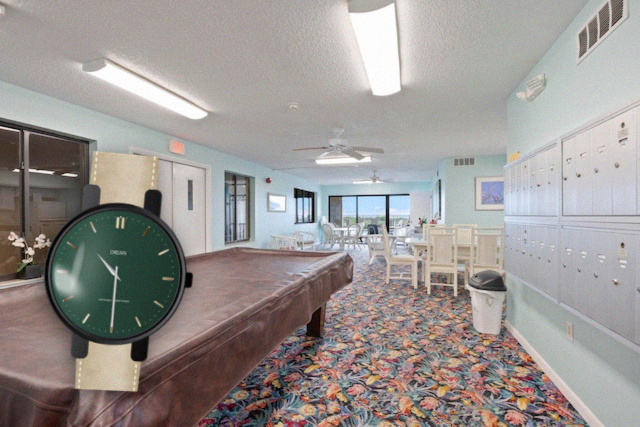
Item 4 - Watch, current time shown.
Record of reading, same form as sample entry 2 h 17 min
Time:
10 h 30 min
